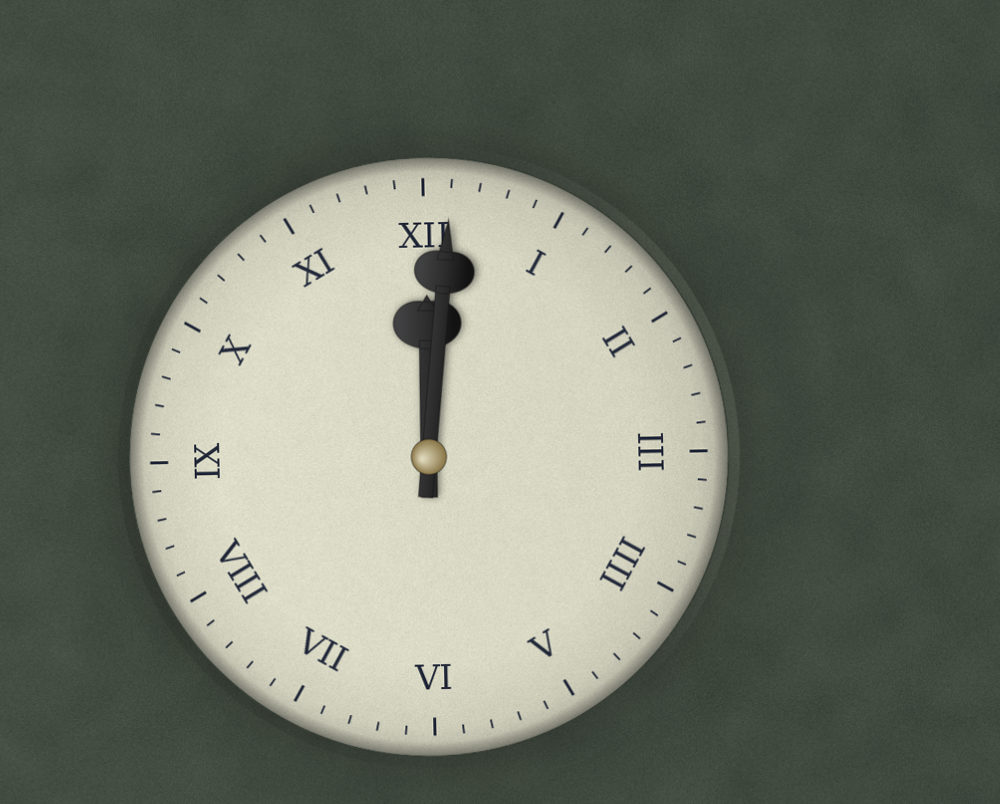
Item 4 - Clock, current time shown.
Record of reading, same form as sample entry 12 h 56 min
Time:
12 h 01 min
